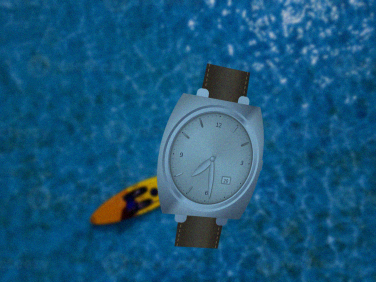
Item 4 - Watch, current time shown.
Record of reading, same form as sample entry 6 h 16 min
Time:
7 h 29 min
